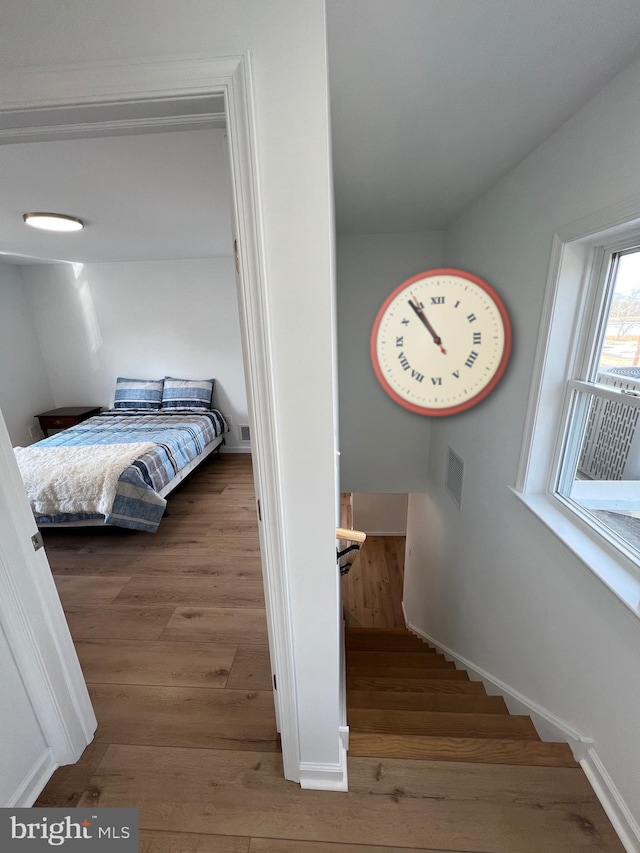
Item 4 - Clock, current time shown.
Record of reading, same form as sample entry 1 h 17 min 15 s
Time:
10 h 53 min 55 s
